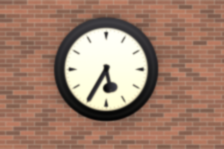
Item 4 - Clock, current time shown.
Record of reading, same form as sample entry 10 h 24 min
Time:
5 h 35 min
